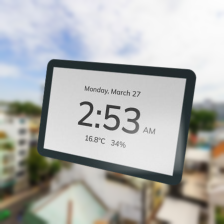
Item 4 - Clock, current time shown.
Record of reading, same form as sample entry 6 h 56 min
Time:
2 h 53 min
